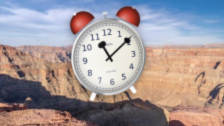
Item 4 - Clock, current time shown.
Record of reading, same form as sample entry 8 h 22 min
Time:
11 h 09 min
